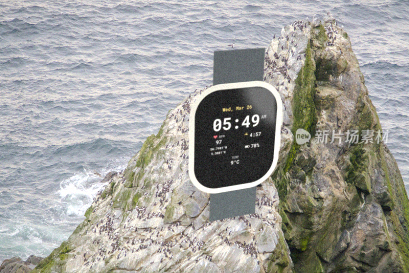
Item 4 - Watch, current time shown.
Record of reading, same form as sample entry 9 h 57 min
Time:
5 h 49 min
